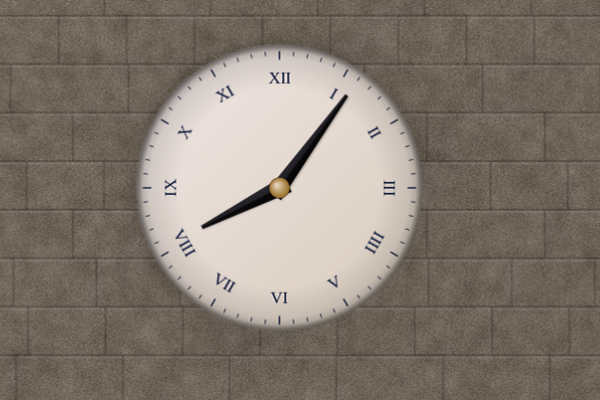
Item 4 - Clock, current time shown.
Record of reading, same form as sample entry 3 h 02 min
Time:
8 h 06 min
